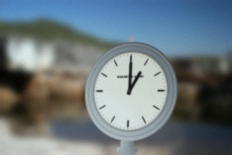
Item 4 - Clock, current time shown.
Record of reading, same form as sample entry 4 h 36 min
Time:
1 h 00 min
